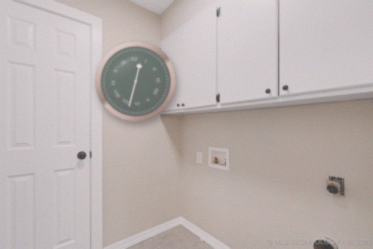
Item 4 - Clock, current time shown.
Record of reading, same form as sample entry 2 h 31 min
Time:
12 h 33 min
